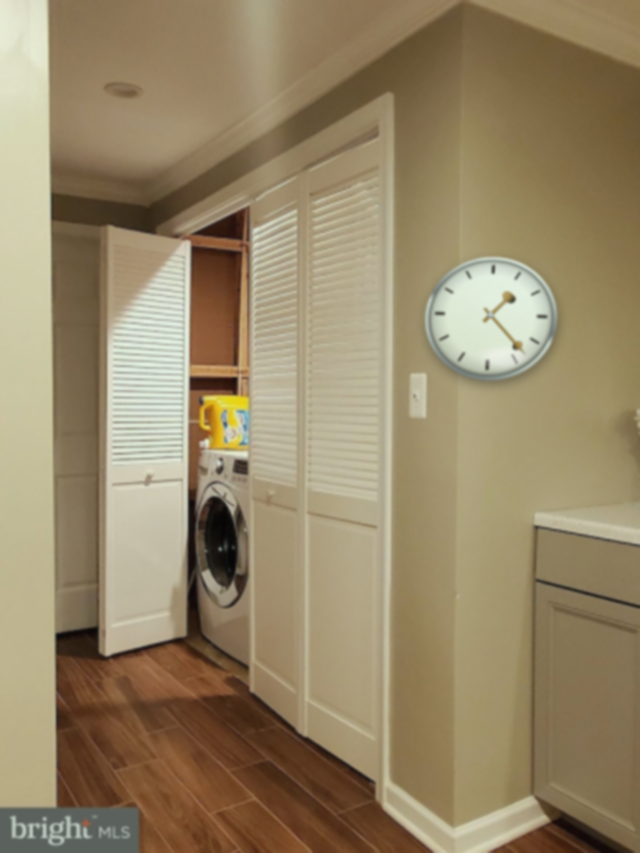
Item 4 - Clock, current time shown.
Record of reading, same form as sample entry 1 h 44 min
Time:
1 h 23 min
